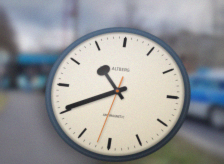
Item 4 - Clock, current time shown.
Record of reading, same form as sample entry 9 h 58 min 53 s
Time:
10 h 40 min 32 s
